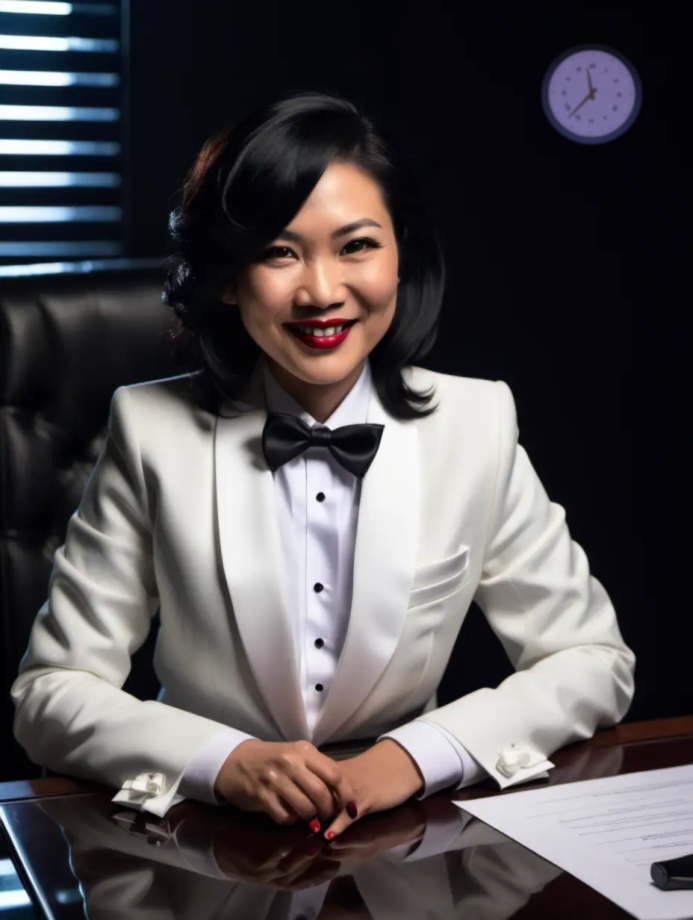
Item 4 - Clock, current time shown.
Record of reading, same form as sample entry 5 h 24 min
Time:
11 h 37 min
